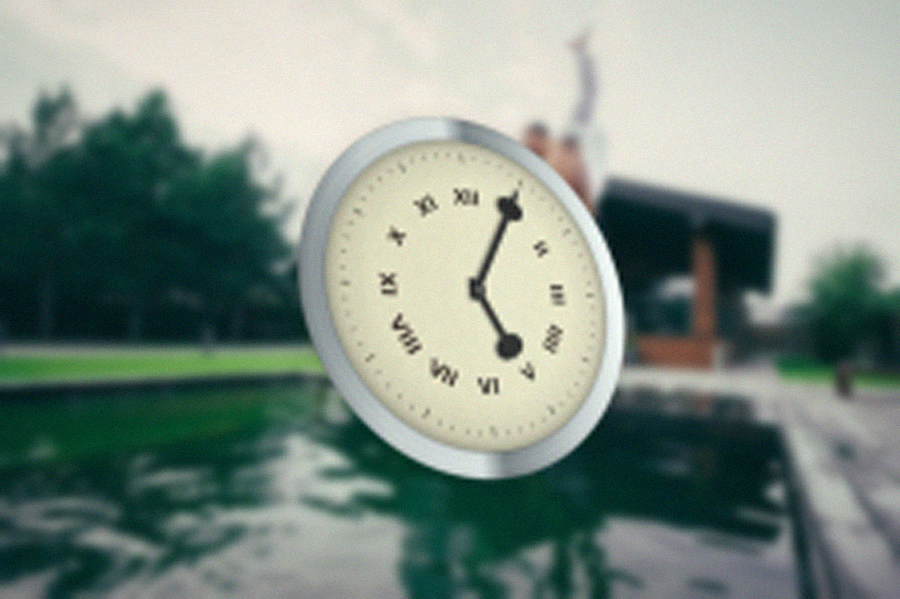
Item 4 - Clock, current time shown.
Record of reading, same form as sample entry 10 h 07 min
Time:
5 h 05 min
